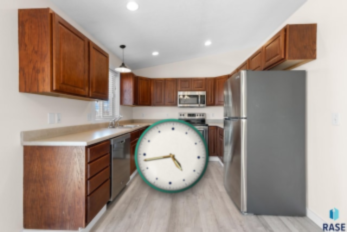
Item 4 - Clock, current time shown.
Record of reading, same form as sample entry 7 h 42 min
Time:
4 h 43 min
